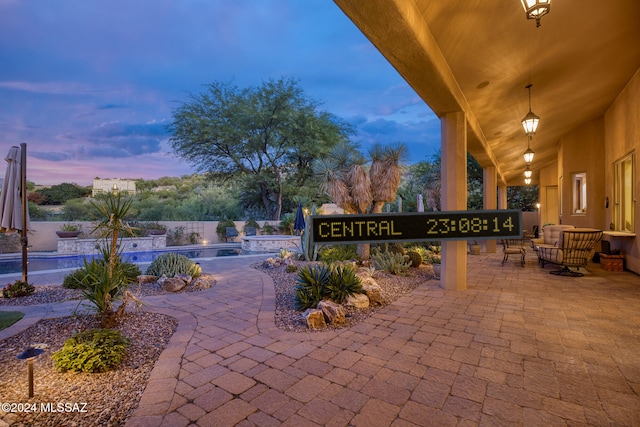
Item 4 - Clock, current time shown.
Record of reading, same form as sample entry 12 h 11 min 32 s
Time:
23 h 08 min 14 s
